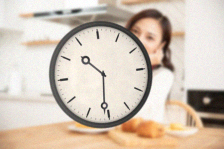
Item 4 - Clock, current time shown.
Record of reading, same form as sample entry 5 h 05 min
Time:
10 h 31 min
